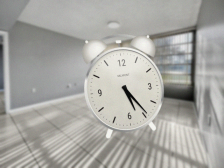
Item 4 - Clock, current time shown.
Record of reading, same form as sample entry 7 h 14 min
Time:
5 h 24 min
